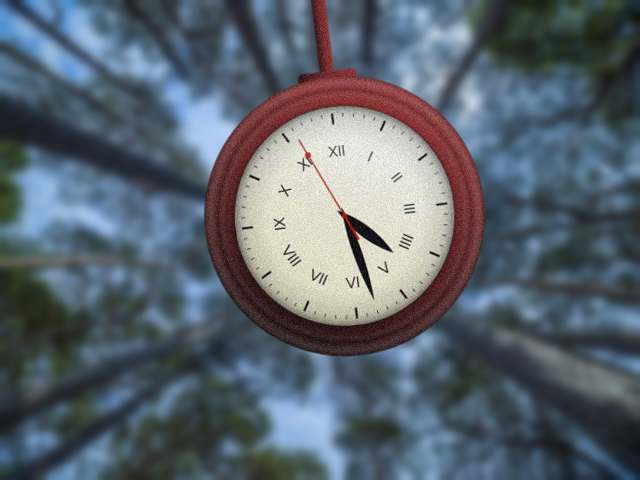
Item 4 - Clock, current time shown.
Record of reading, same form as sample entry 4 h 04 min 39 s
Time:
4 h 27 min 56 s
